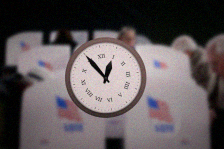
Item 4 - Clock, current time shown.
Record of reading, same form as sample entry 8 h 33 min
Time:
12 h 55 min
